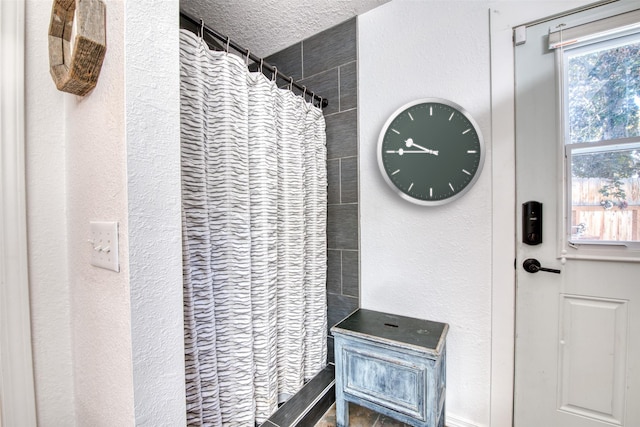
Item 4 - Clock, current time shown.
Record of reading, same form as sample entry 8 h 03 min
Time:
9 h 45 min
